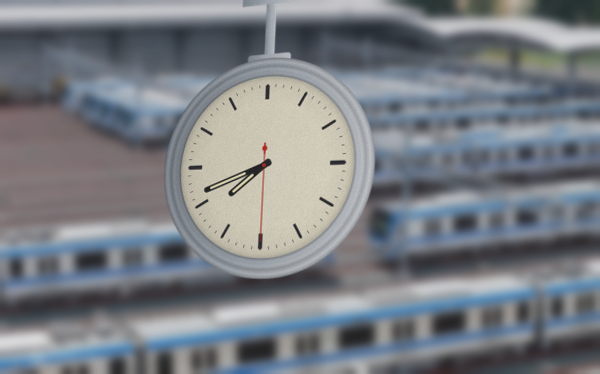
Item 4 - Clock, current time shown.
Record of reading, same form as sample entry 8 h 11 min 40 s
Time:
7 h 41 min 30 s
